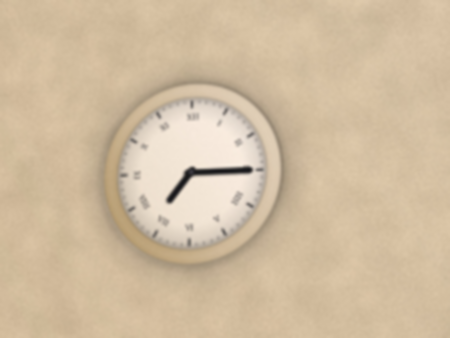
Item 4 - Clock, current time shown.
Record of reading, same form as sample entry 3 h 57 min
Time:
7 h 15 min
